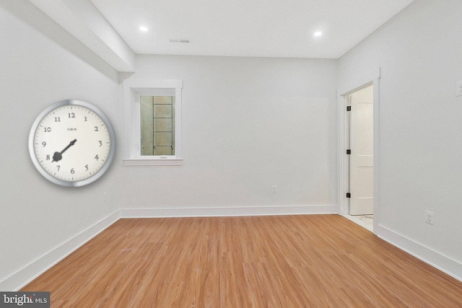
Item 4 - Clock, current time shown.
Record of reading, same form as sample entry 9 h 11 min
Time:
7 h 38 min
